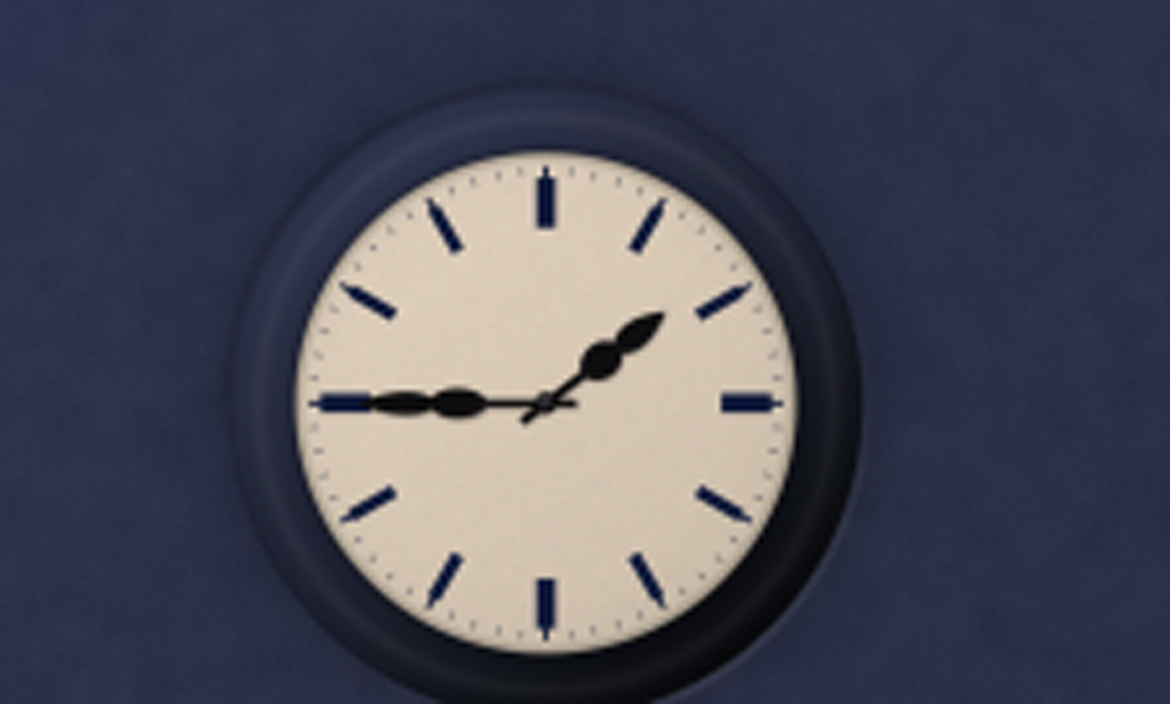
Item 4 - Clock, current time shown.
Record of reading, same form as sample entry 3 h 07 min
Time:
1 h 45 min
